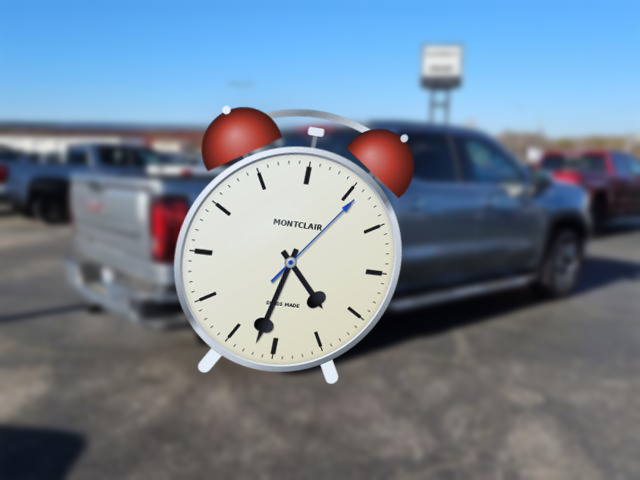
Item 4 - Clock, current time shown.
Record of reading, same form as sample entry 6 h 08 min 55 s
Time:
4 h 32 min 06 s
